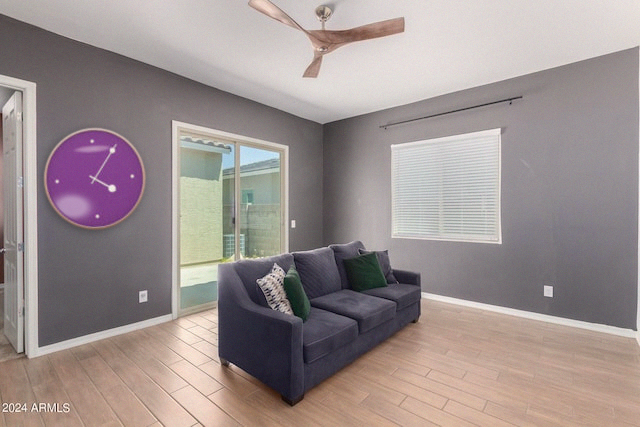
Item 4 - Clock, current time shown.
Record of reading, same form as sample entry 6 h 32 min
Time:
4 h 06 min
